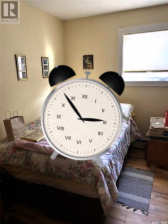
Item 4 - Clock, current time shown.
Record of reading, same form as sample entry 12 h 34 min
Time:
2 h 53 min
